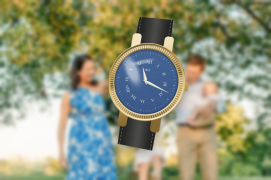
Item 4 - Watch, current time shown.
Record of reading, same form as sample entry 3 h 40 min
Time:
11 h 18 min
